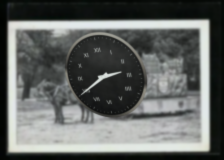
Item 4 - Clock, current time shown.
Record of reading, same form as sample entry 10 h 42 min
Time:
2 h 40 min
